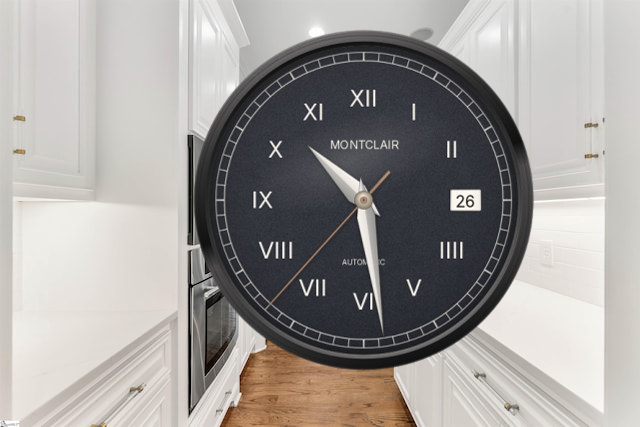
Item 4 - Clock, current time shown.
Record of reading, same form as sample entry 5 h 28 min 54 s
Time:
10 h 28 min 37 s
